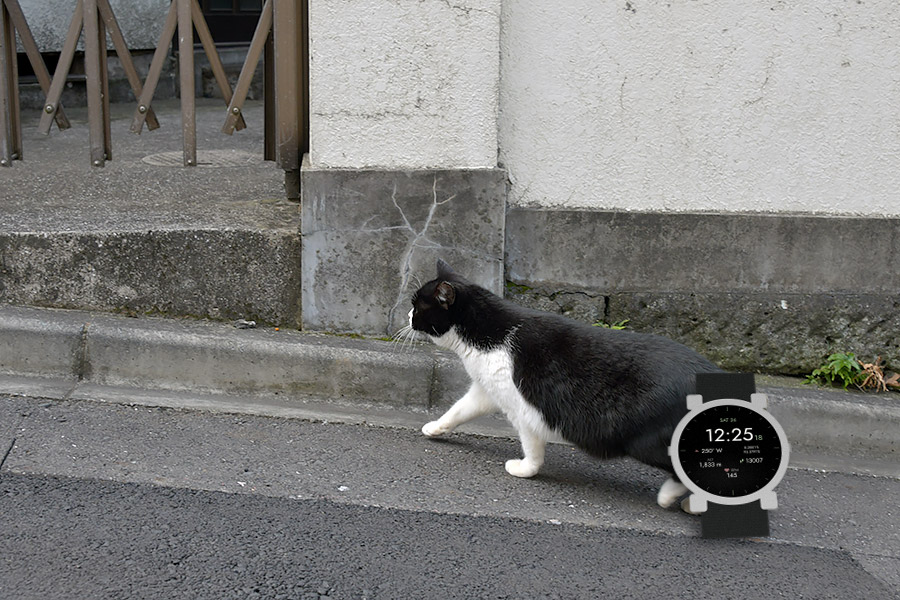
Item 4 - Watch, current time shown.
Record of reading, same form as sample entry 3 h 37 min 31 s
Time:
12 h 25 min 18 s
